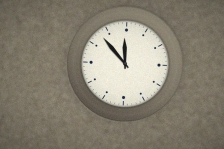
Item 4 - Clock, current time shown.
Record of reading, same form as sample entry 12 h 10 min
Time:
11 h 53 min
